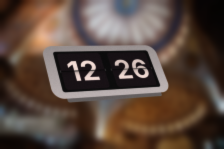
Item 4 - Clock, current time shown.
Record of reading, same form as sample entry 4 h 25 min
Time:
12 h 26 min
